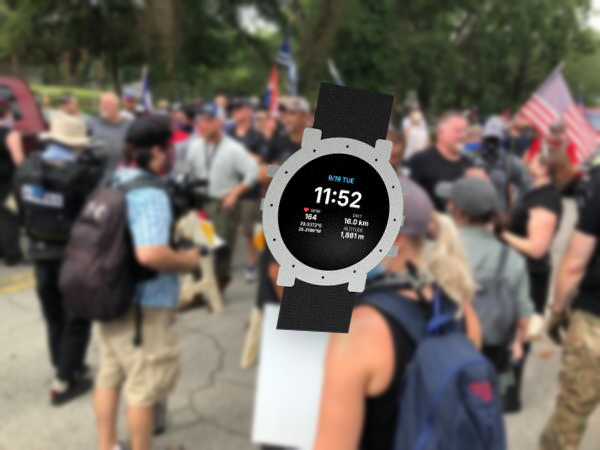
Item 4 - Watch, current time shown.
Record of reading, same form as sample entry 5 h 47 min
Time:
11 h 52 min
